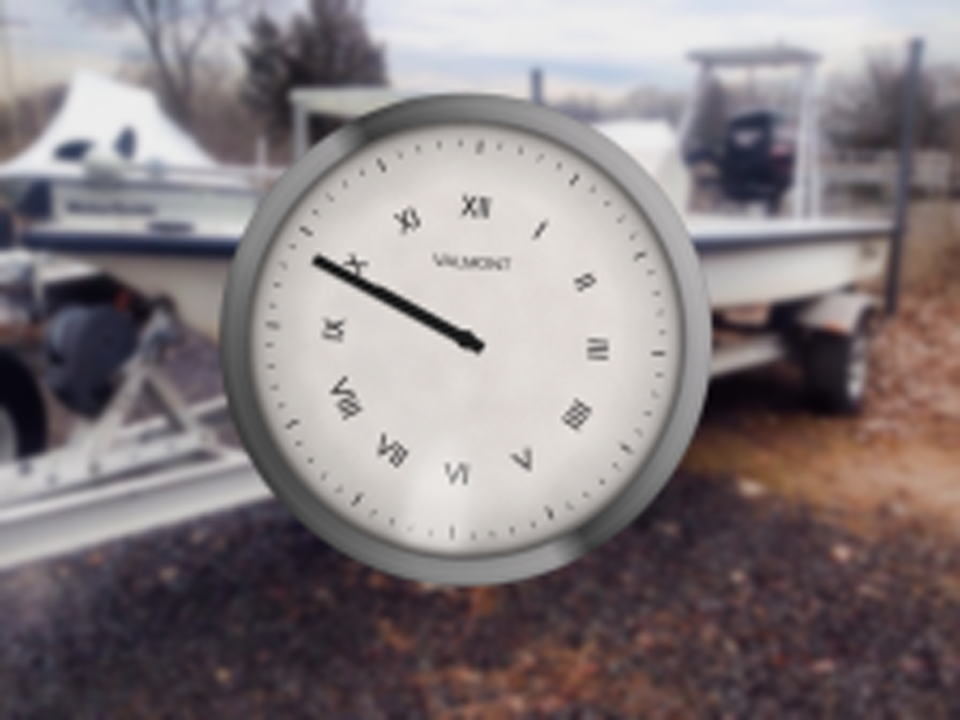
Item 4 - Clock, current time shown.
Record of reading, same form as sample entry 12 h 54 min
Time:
9 h 49 min
